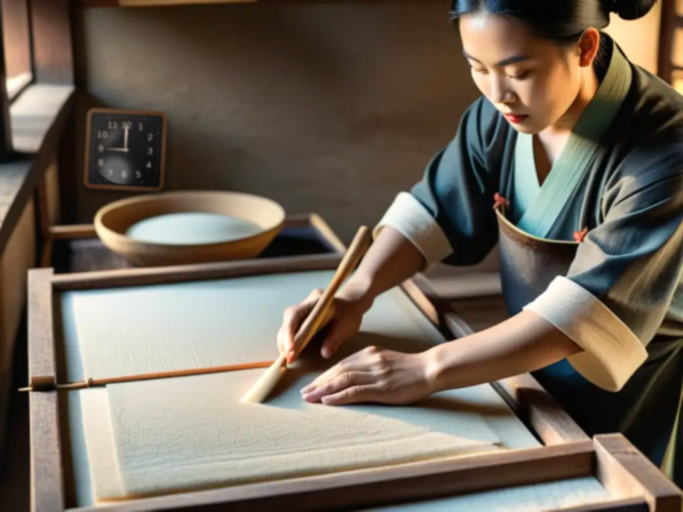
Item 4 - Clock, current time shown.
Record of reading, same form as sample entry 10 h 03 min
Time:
9 h 00 min
